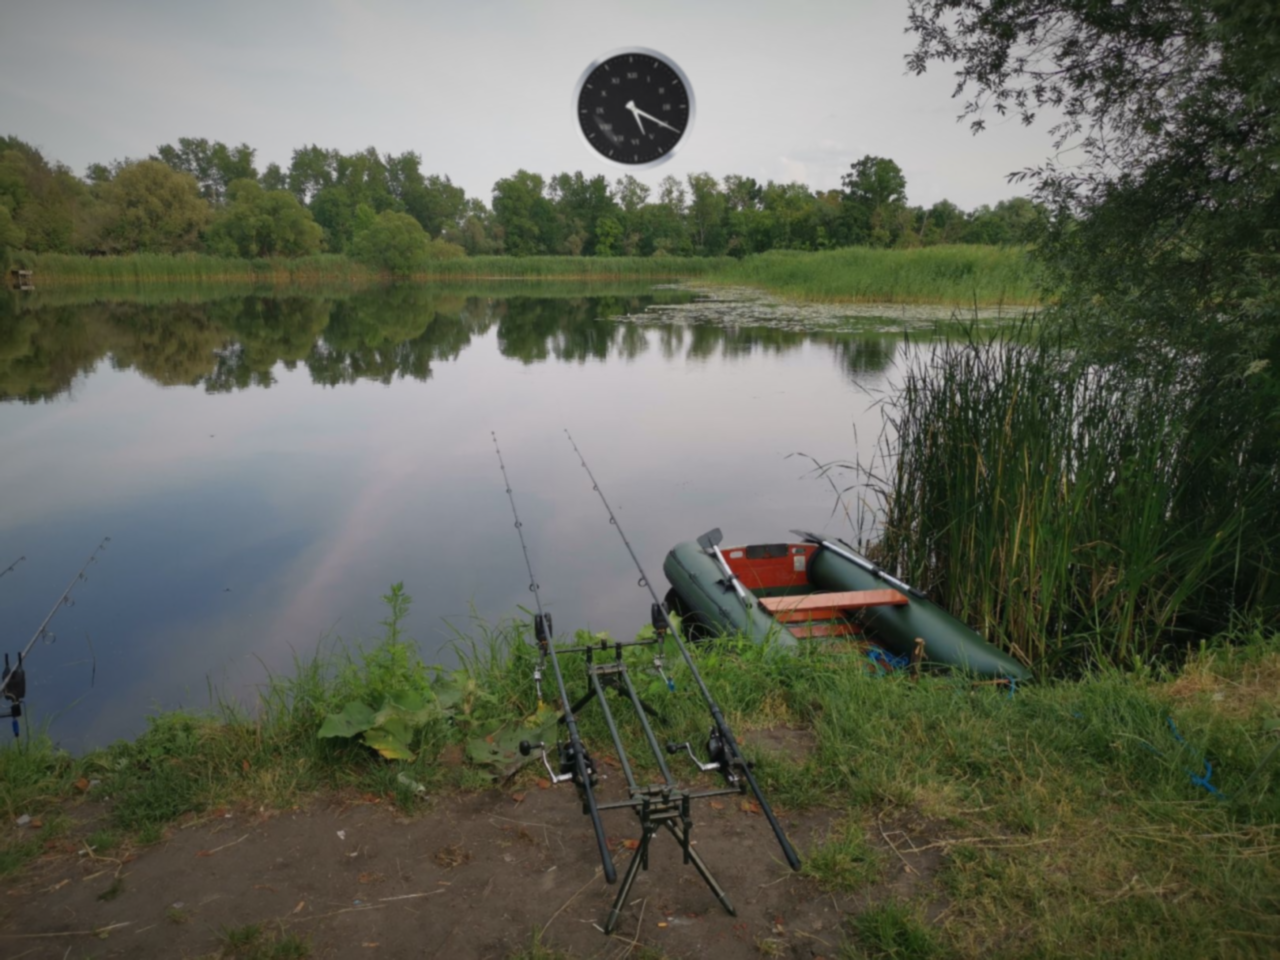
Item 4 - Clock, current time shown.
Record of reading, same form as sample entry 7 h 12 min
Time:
5 h 20 min
